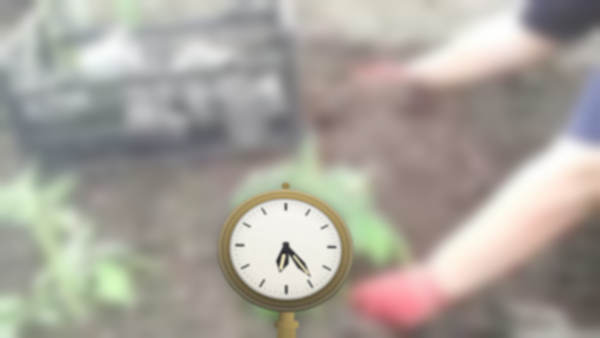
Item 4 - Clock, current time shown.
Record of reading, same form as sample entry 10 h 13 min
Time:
6 h 24 min
